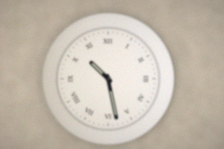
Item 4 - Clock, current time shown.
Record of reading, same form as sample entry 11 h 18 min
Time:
10 h 28 min
